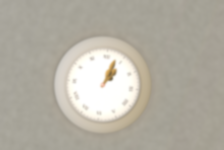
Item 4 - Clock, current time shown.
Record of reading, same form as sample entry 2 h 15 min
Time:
1 h 03 min
